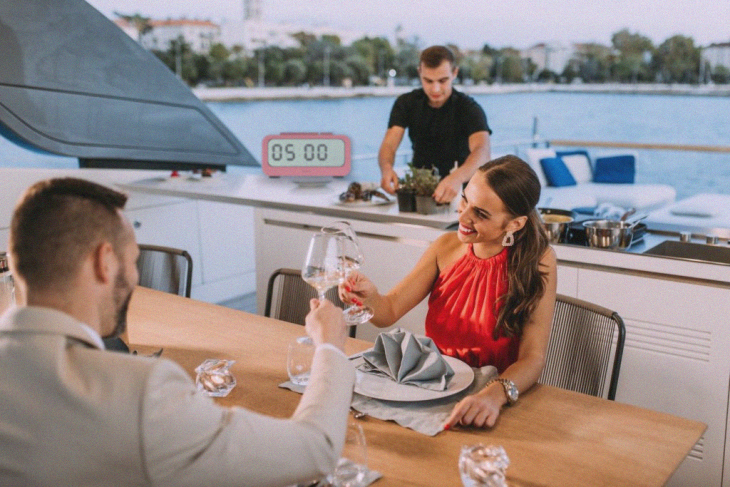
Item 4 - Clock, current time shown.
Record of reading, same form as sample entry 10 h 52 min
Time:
5 h 00 min
